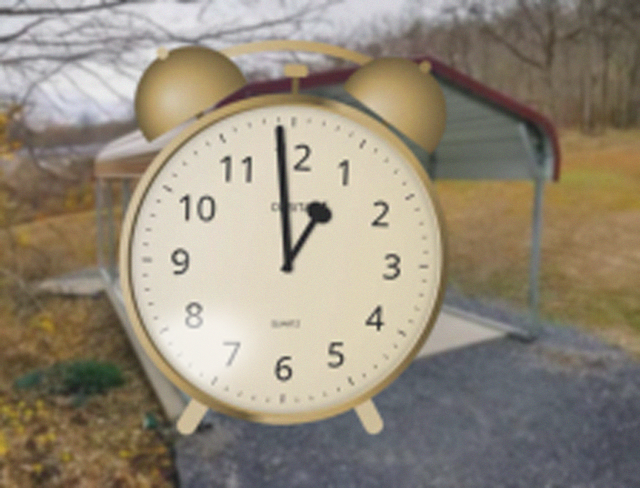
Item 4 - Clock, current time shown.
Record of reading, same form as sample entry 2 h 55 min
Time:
12 h 59 min
